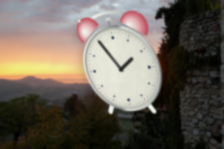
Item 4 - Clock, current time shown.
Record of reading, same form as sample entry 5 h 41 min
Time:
1 h 55 min
